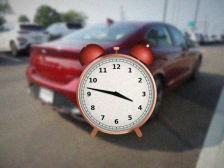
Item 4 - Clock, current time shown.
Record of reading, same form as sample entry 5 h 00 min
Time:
3 h 47 min
